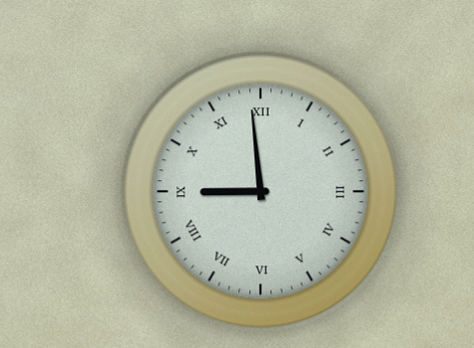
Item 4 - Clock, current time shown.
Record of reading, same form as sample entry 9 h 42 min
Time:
8 h 59 min
